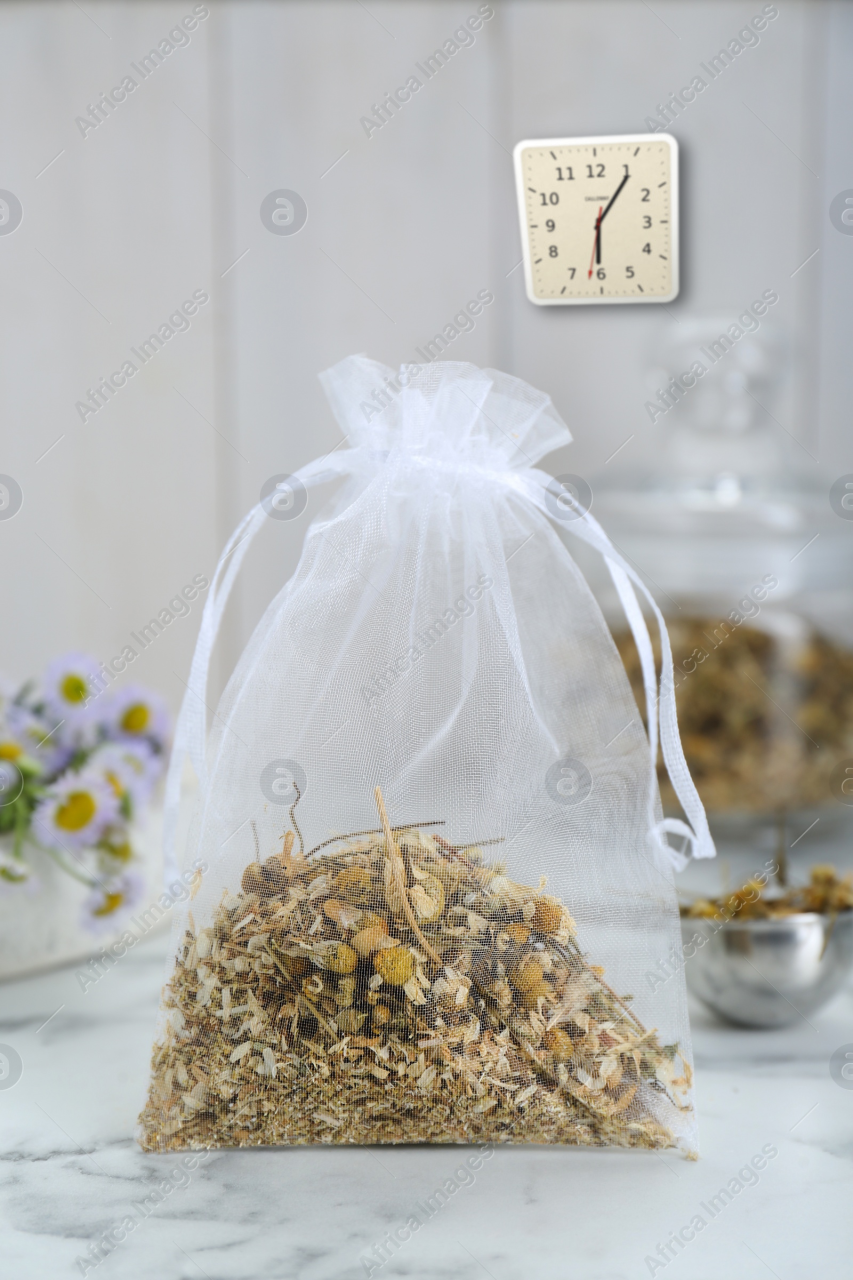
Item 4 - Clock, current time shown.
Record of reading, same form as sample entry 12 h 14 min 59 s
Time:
6 h 05 min 32 s
